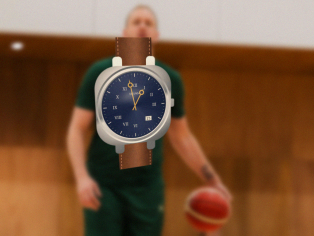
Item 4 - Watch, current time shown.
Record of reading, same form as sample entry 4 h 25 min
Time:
12 h 58 min
